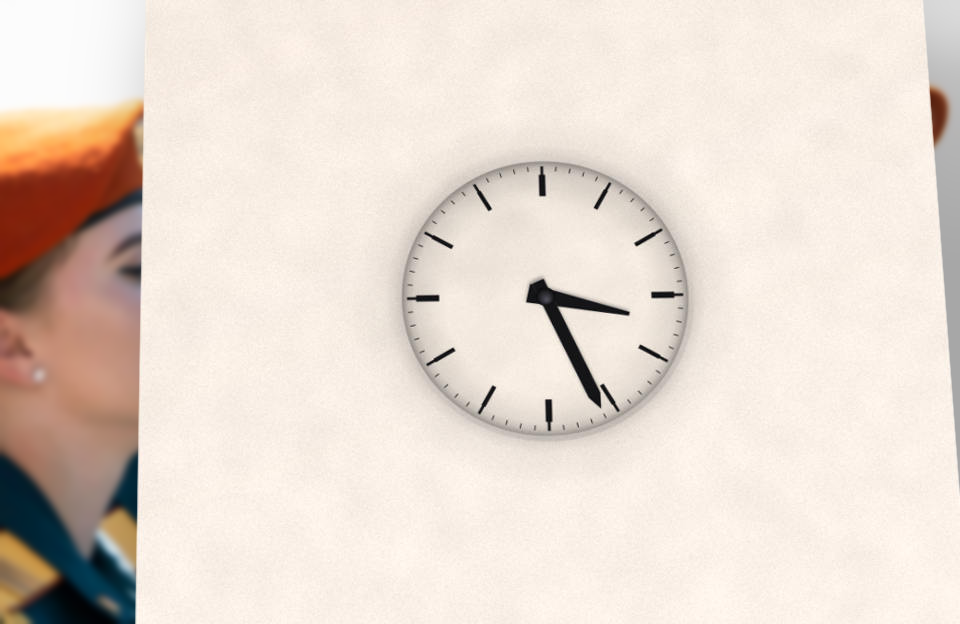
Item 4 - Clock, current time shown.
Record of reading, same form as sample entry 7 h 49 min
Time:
3 h 26 min
